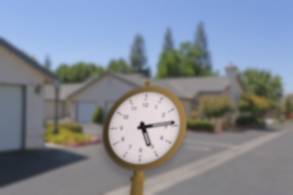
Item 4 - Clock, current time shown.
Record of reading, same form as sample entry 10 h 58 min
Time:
5 h 14 min
